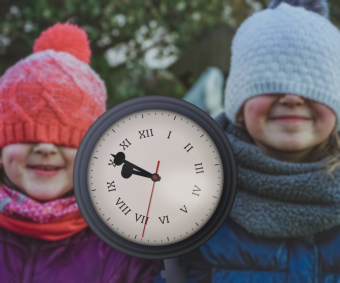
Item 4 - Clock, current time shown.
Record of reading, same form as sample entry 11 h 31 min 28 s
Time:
9 h 51 min 34 s
